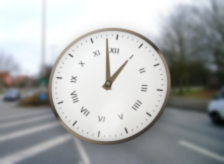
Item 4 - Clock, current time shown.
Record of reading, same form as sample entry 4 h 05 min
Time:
12 h 58 min
